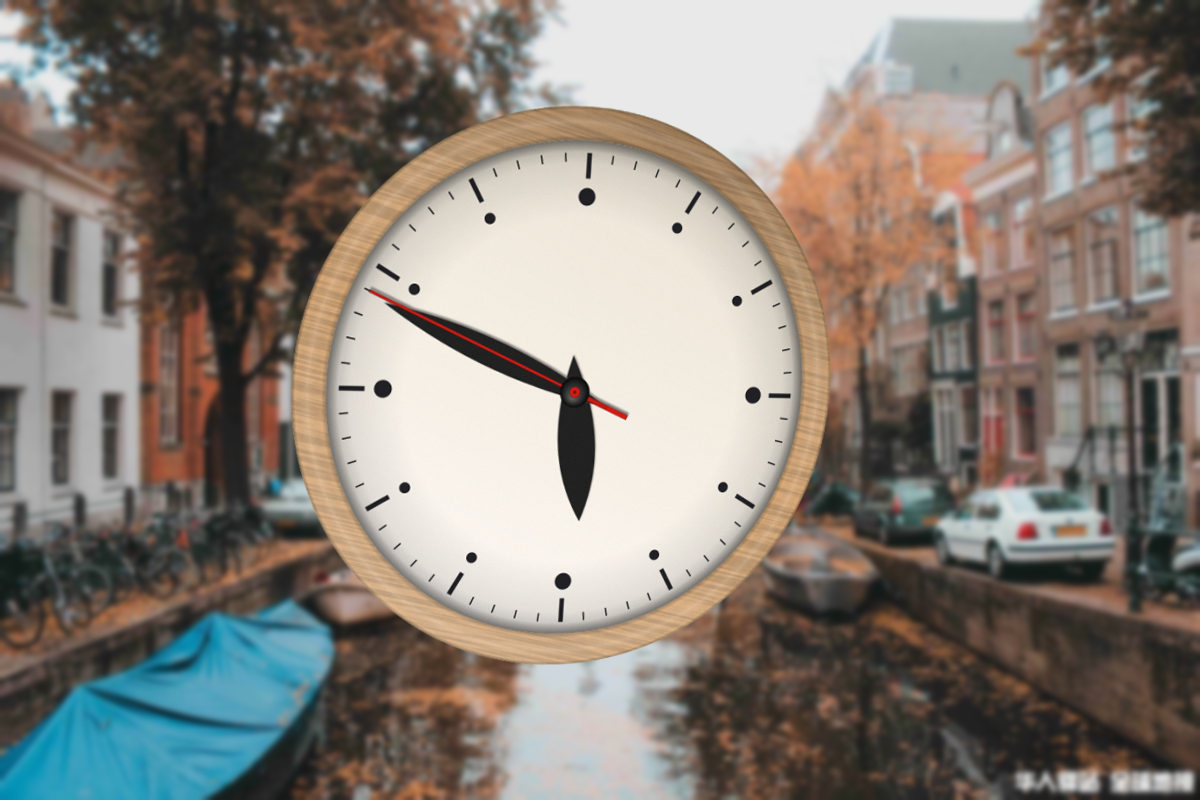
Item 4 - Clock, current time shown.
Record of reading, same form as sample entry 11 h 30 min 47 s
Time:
5 h 48 min 49 s
